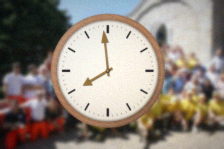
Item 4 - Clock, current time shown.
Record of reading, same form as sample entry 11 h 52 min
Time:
7 h 59 min
